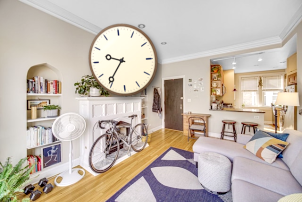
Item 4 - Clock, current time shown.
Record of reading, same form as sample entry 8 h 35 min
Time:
9 h 36 min
